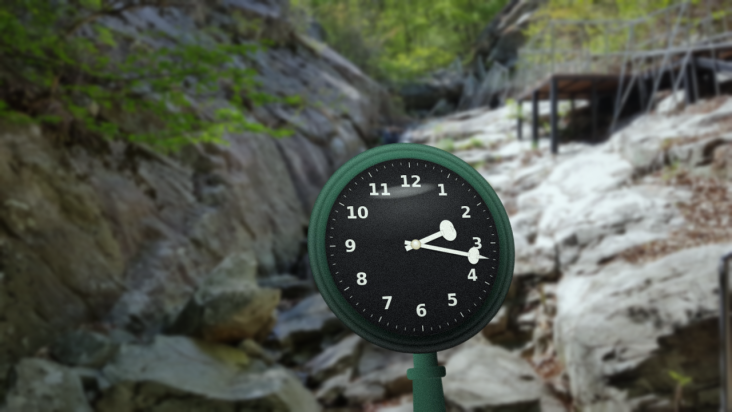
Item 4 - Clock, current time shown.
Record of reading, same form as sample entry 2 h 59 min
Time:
2 h 17 min
